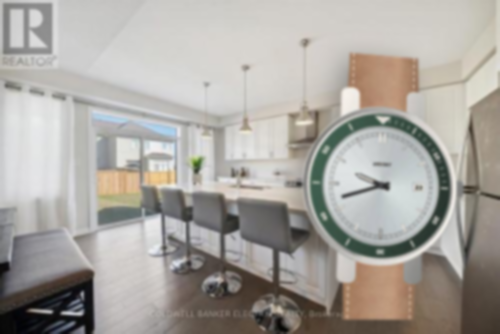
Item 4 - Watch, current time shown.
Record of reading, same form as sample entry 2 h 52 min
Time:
9 h 42 min
